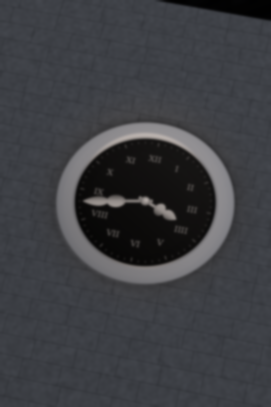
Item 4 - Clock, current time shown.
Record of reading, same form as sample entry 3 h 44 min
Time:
3 h 43 min
